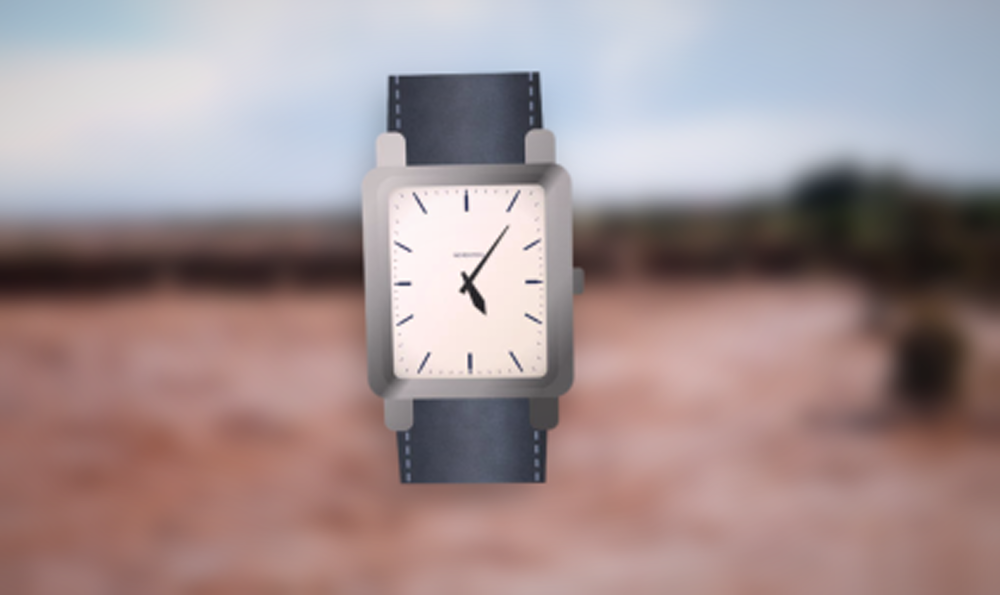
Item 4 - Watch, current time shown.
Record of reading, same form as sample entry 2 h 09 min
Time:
5 h 06 min
